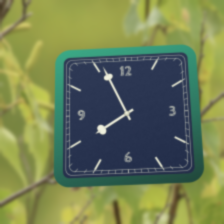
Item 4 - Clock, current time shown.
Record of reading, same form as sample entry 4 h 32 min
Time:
7 h 56 min
